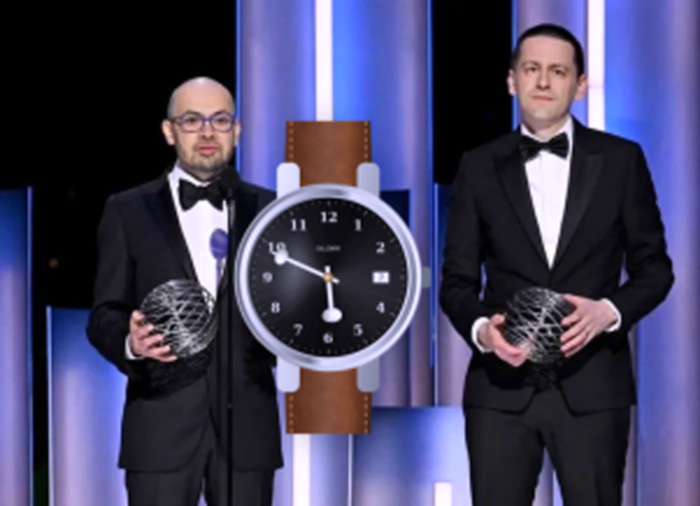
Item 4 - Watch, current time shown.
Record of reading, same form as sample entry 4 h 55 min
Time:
5 h 49 min
